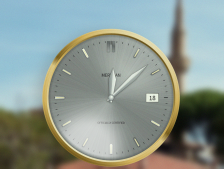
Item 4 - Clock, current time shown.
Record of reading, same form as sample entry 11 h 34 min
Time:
12 h 08 min
